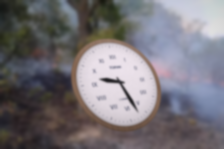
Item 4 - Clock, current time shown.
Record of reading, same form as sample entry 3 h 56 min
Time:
9 h 27 min
